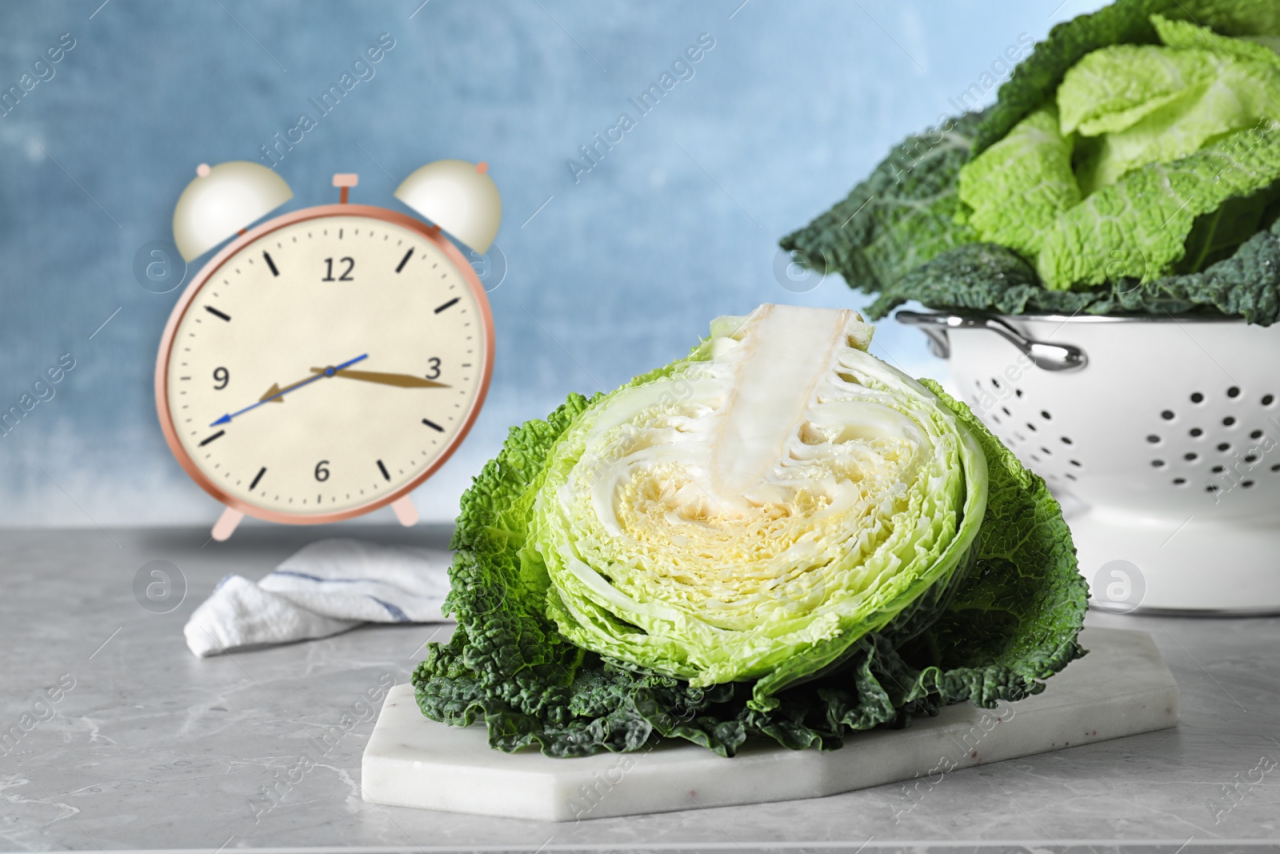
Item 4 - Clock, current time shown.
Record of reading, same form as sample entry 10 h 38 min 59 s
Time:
8 h 16 min 41 s
